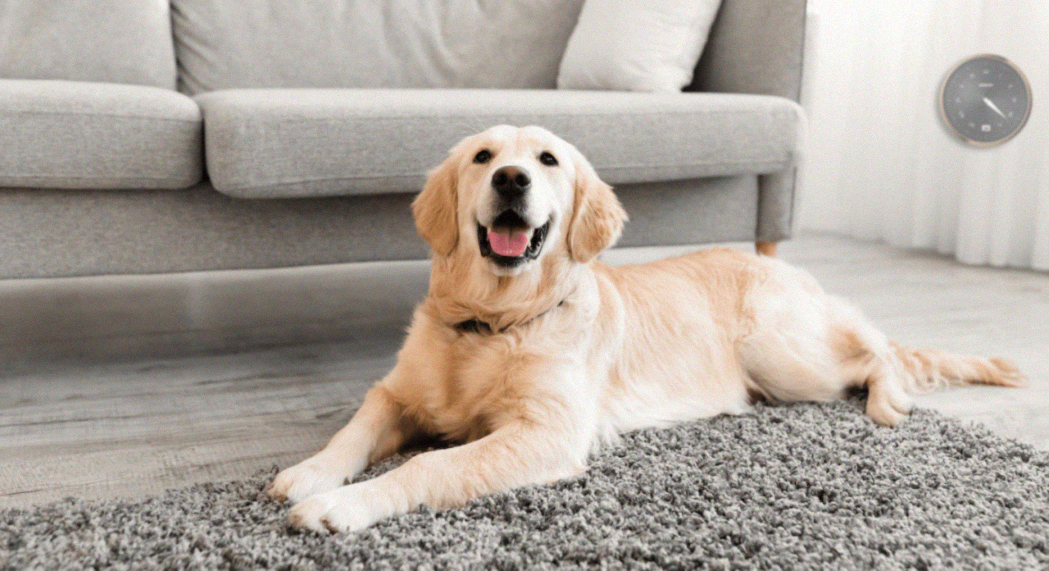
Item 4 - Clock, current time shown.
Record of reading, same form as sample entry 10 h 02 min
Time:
4 h 22 min
